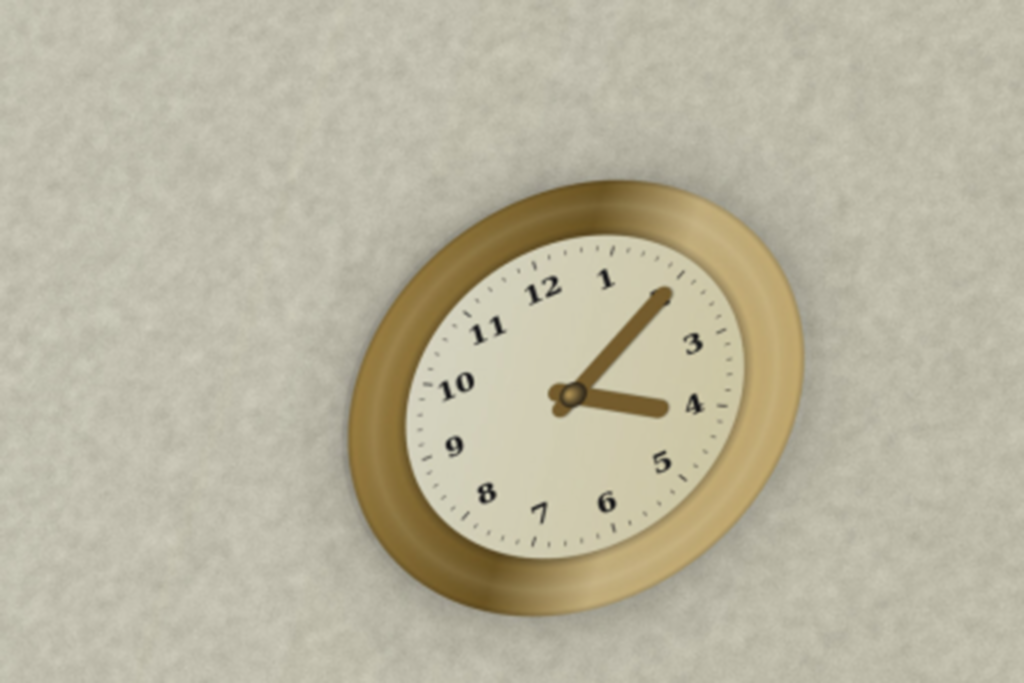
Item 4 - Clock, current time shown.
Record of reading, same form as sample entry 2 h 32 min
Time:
4 h 10 min
